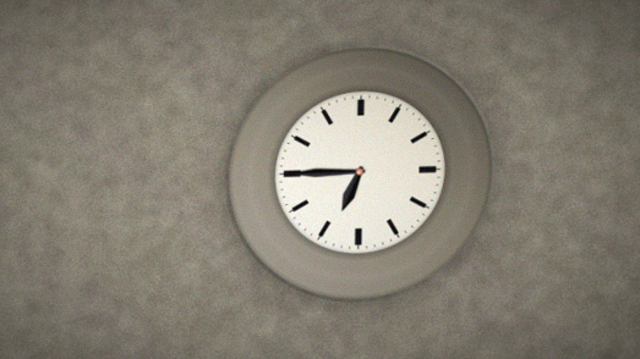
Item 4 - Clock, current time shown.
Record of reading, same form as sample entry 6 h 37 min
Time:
6 h 45 min
